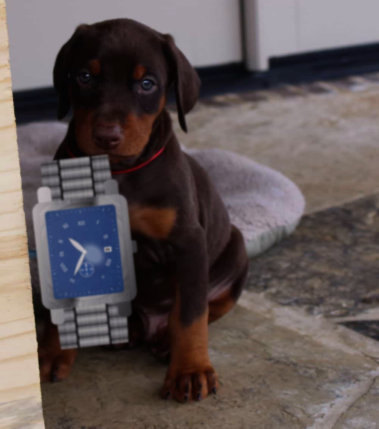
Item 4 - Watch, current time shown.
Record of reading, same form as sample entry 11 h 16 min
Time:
10 h 35 min
